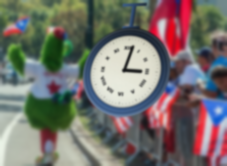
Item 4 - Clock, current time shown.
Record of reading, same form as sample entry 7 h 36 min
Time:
3 h 02 min
